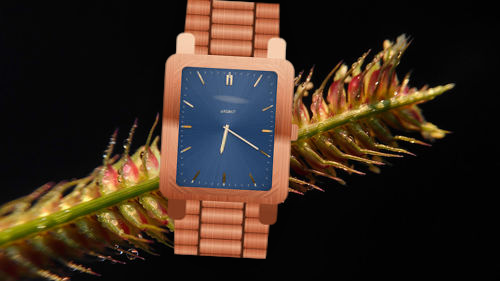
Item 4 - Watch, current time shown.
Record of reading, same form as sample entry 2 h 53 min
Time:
6 h 20 min
